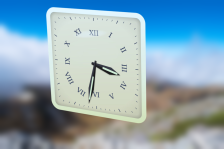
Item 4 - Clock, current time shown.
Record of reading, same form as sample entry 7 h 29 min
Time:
3 h 32 min
